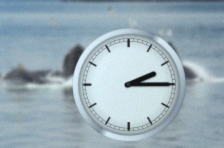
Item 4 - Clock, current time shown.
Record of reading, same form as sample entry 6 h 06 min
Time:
2 h 15 min
